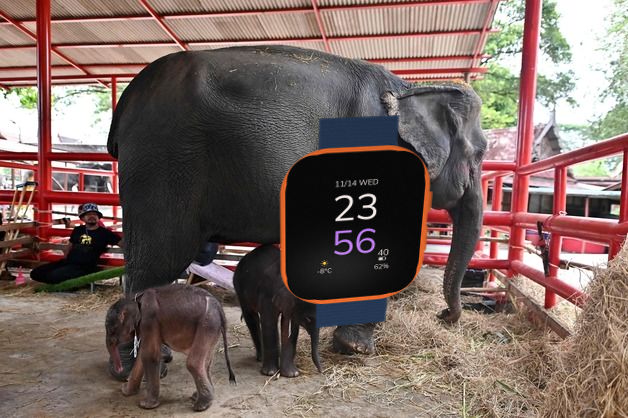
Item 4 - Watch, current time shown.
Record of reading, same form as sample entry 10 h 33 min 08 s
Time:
23 h 56 min 40 s
